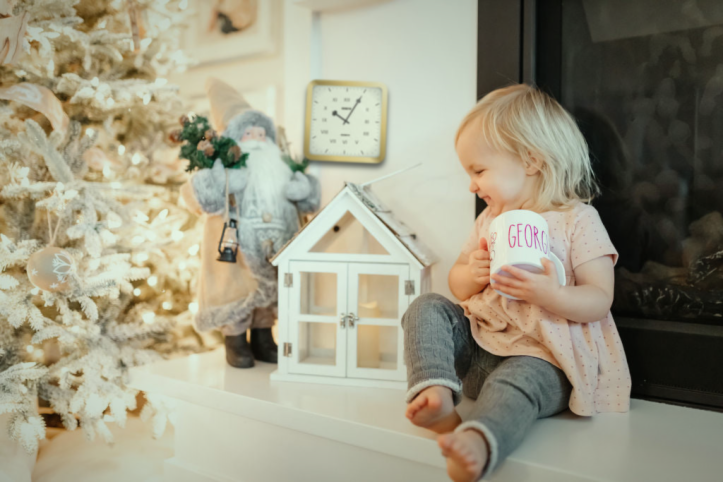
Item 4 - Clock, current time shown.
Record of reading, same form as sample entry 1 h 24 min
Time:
10 h 05 min
